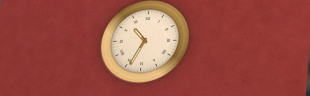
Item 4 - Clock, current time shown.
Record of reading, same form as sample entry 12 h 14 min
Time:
10 h 34 min
